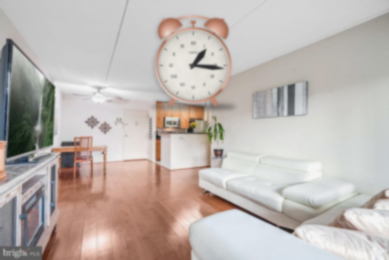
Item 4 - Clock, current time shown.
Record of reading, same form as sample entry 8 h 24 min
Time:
1 h 16 min
